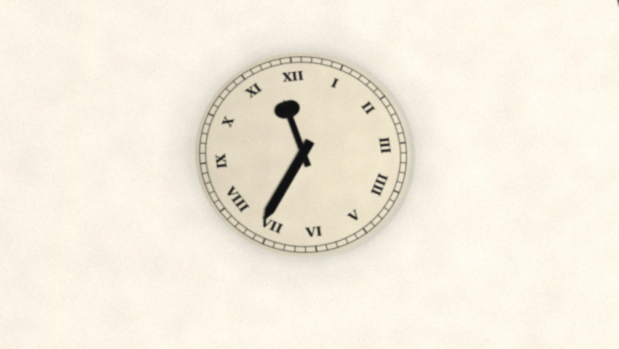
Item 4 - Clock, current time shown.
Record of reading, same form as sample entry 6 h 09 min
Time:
11 h 36 min
